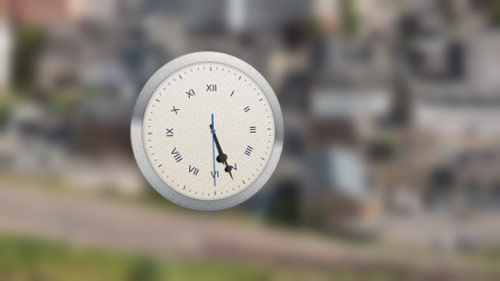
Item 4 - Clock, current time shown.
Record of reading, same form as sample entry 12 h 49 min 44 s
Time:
5 h 26 min 30 s
